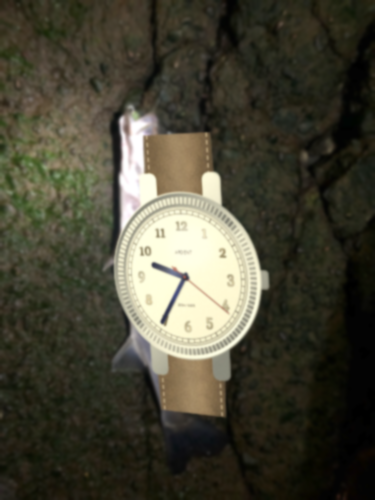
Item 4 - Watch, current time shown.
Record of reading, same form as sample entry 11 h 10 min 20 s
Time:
9 h 35 min 21 s
